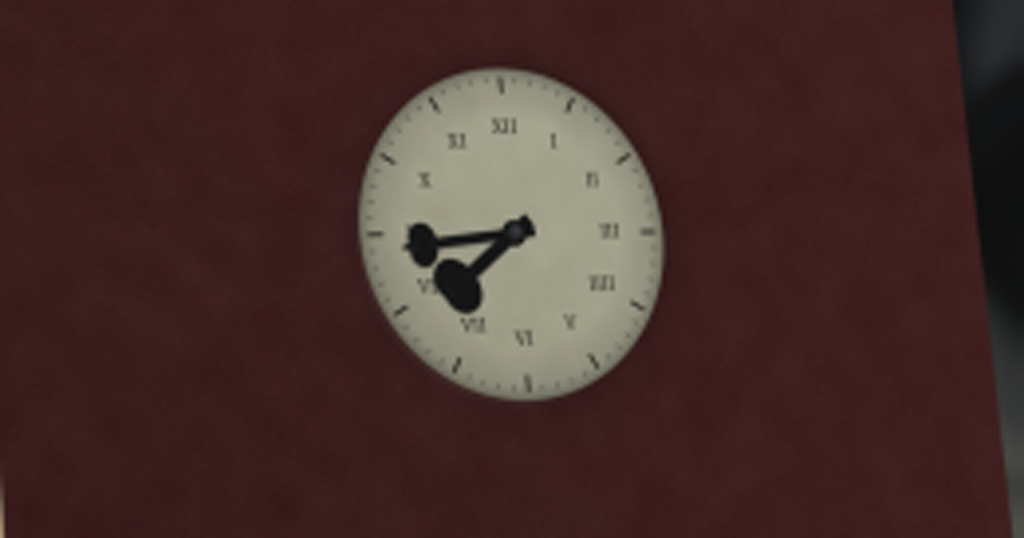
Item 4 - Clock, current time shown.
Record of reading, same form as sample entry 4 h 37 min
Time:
7 h 44 min
